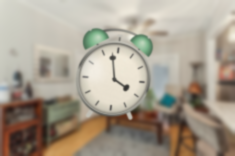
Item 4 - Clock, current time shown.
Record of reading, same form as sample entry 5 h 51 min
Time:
3 h 58 min
